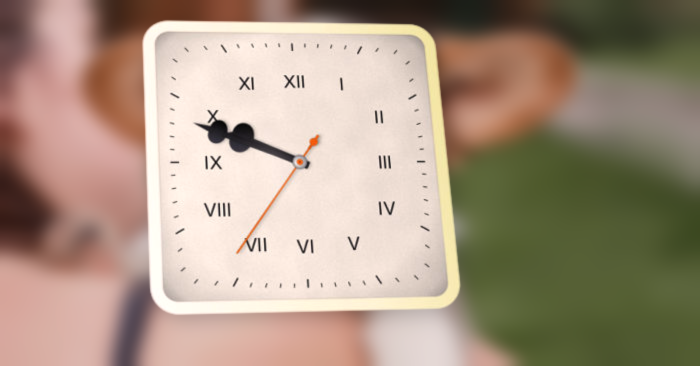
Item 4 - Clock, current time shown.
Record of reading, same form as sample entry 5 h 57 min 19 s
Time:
9 h 48 min 36 s
